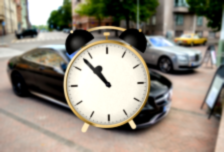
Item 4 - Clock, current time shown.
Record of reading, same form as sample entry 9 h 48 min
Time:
10 h 53 min
